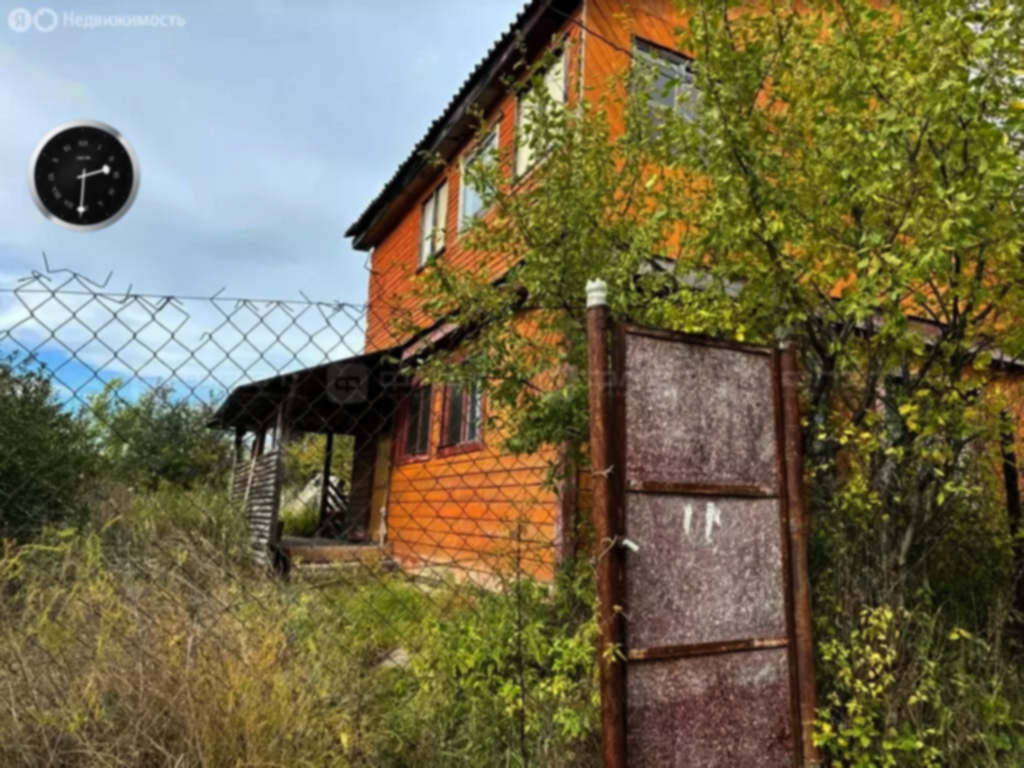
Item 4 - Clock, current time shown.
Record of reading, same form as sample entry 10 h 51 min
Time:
2 h 31 min
